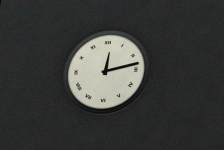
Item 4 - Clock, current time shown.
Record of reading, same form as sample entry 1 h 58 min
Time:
12 h 13 min
